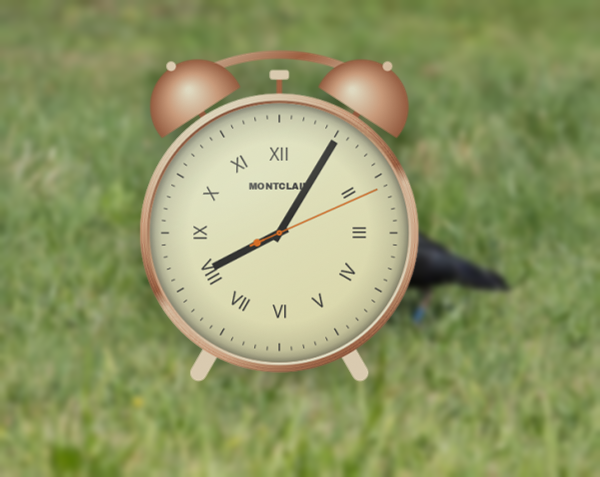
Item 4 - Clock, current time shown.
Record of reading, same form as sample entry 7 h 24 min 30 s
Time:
8 h 05 min 11 s
